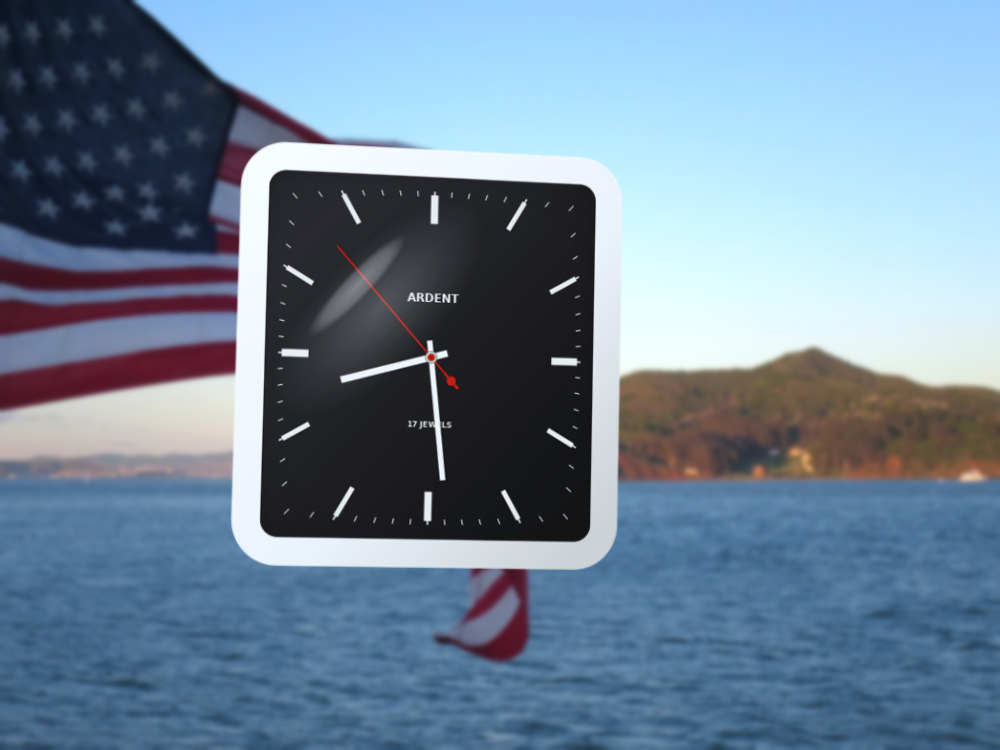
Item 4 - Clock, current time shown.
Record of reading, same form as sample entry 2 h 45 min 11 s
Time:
8 h 28 min 53 s
